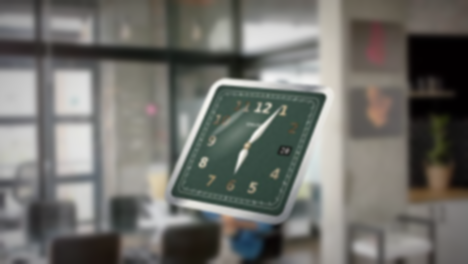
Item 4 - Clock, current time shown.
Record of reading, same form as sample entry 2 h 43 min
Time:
6 h 04 min
